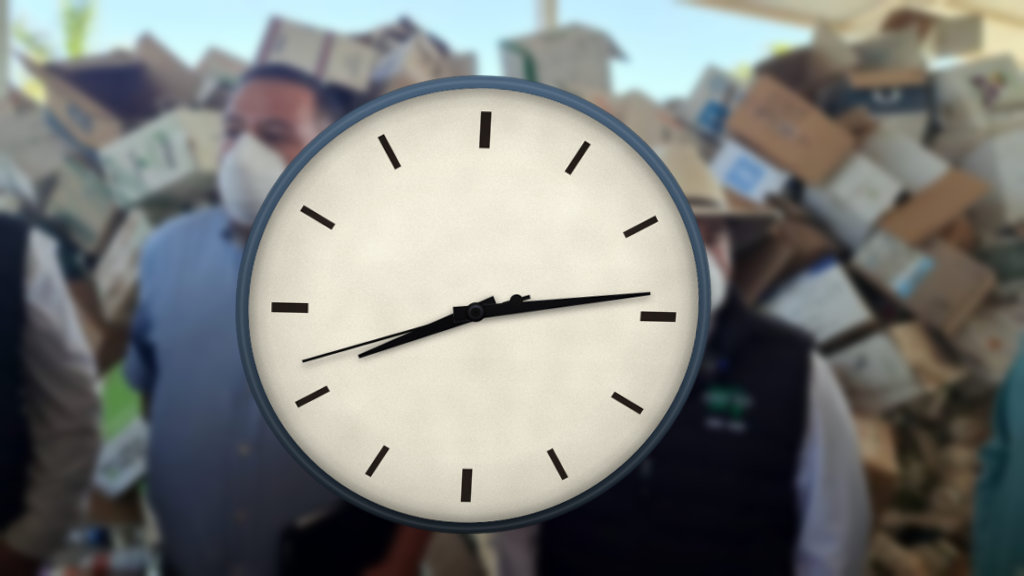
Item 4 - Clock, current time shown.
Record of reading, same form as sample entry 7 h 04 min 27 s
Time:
8 h 13 min 42 s
